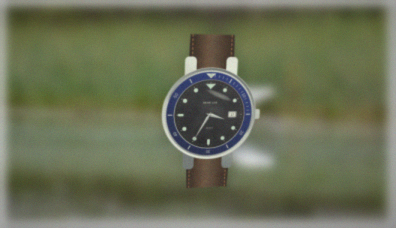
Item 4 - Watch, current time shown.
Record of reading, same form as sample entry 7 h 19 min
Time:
3 h 35 min
